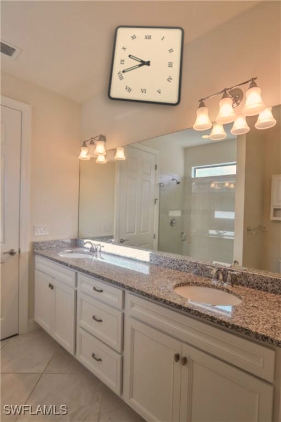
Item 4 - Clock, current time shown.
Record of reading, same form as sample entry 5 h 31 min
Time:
9 h 41 min
